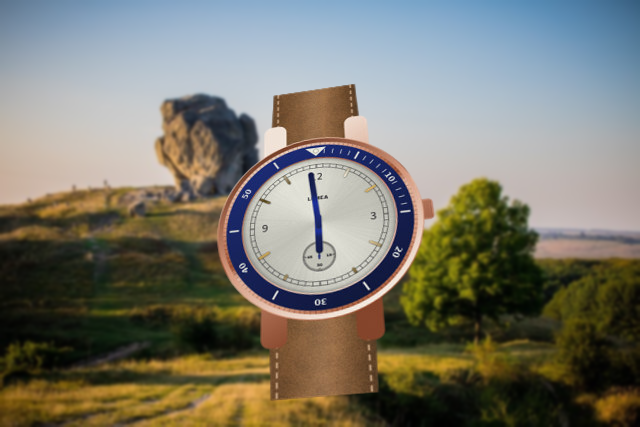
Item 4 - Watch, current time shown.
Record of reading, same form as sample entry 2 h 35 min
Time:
5 h 59 min
